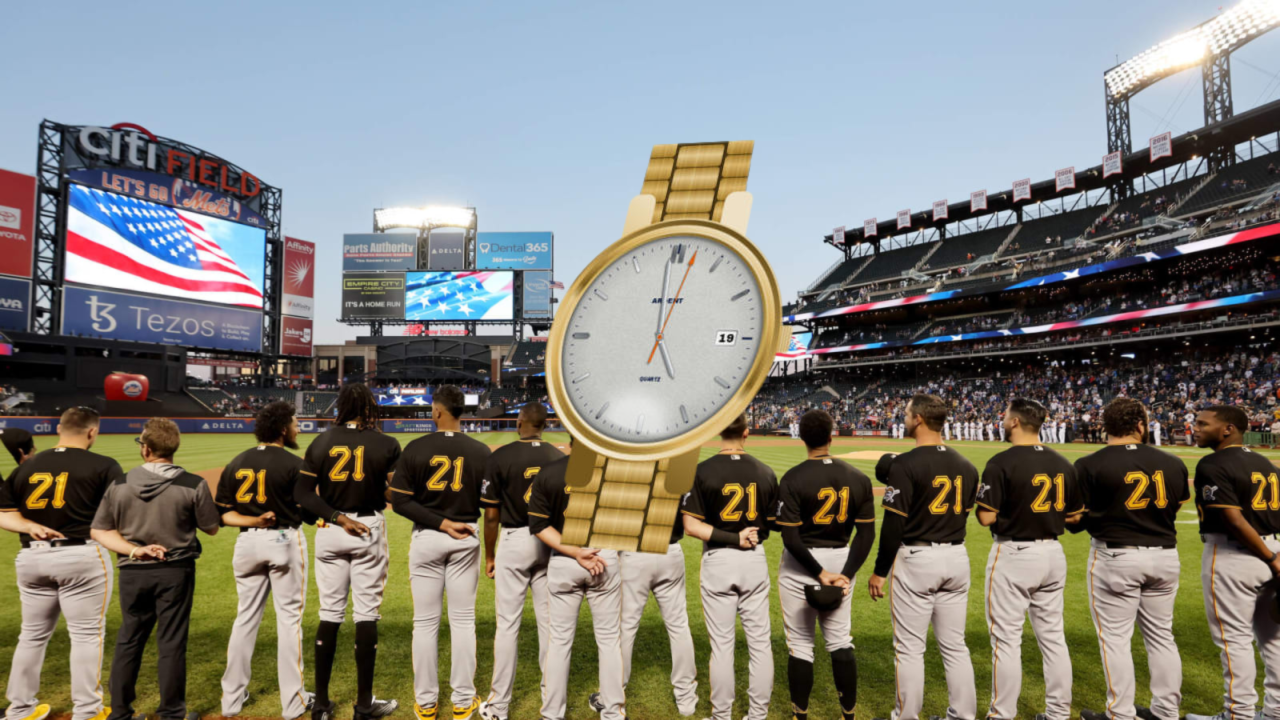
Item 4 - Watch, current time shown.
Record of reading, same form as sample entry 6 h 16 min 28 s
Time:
4 h 59 min 02 s
